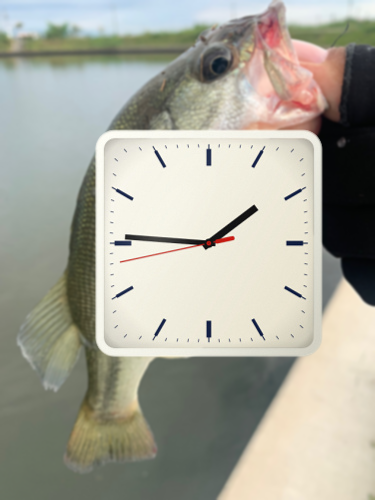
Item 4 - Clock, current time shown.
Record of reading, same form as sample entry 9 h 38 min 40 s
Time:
1 h 45 min 43 s
